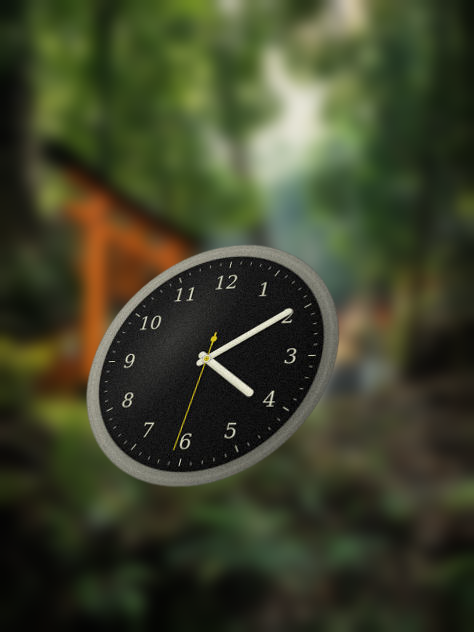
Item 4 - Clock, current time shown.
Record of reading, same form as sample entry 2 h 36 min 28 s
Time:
4 h 09 min 31 s
